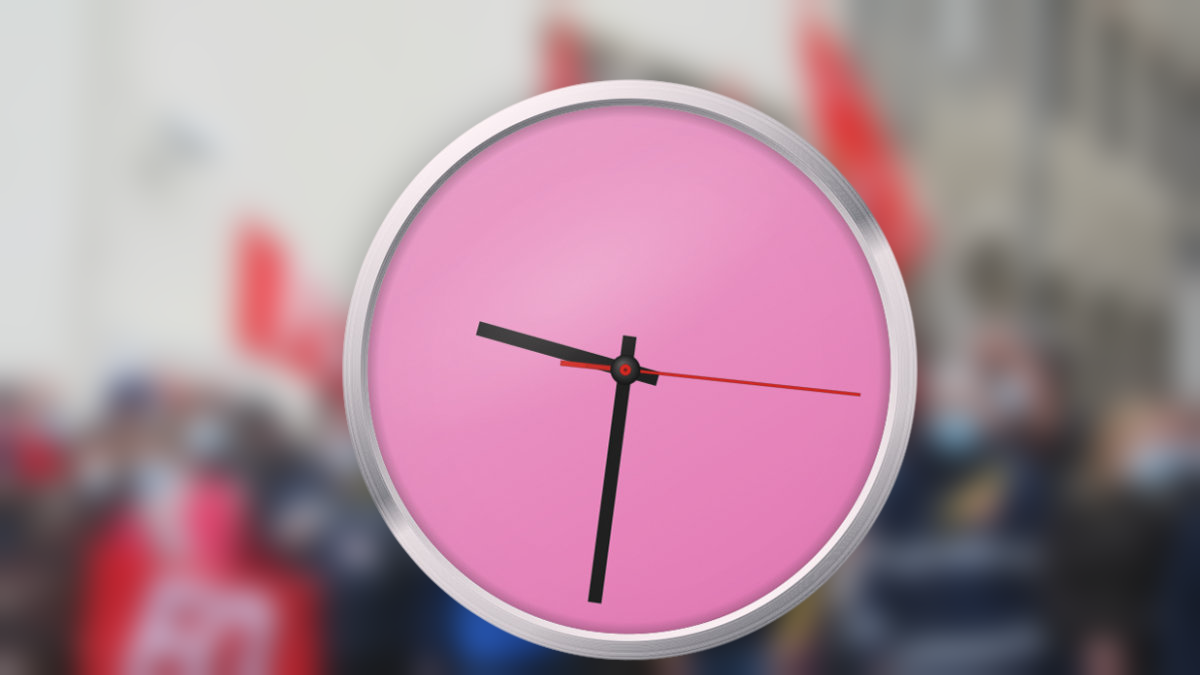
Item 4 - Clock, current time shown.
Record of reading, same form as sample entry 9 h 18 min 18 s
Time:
9 h 31 min 16 s
